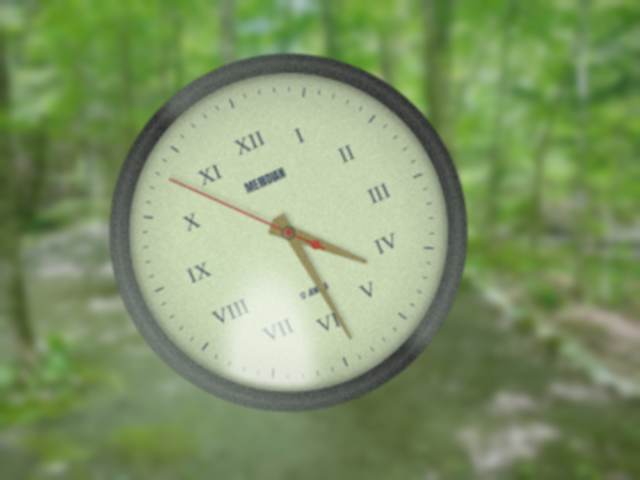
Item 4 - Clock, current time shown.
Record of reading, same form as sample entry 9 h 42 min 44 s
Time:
4 h 28 min 53 s
